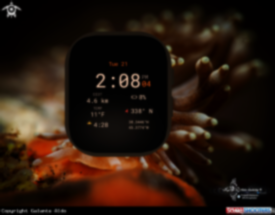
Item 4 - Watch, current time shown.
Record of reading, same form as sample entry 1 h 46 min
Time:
2 h 08 min
